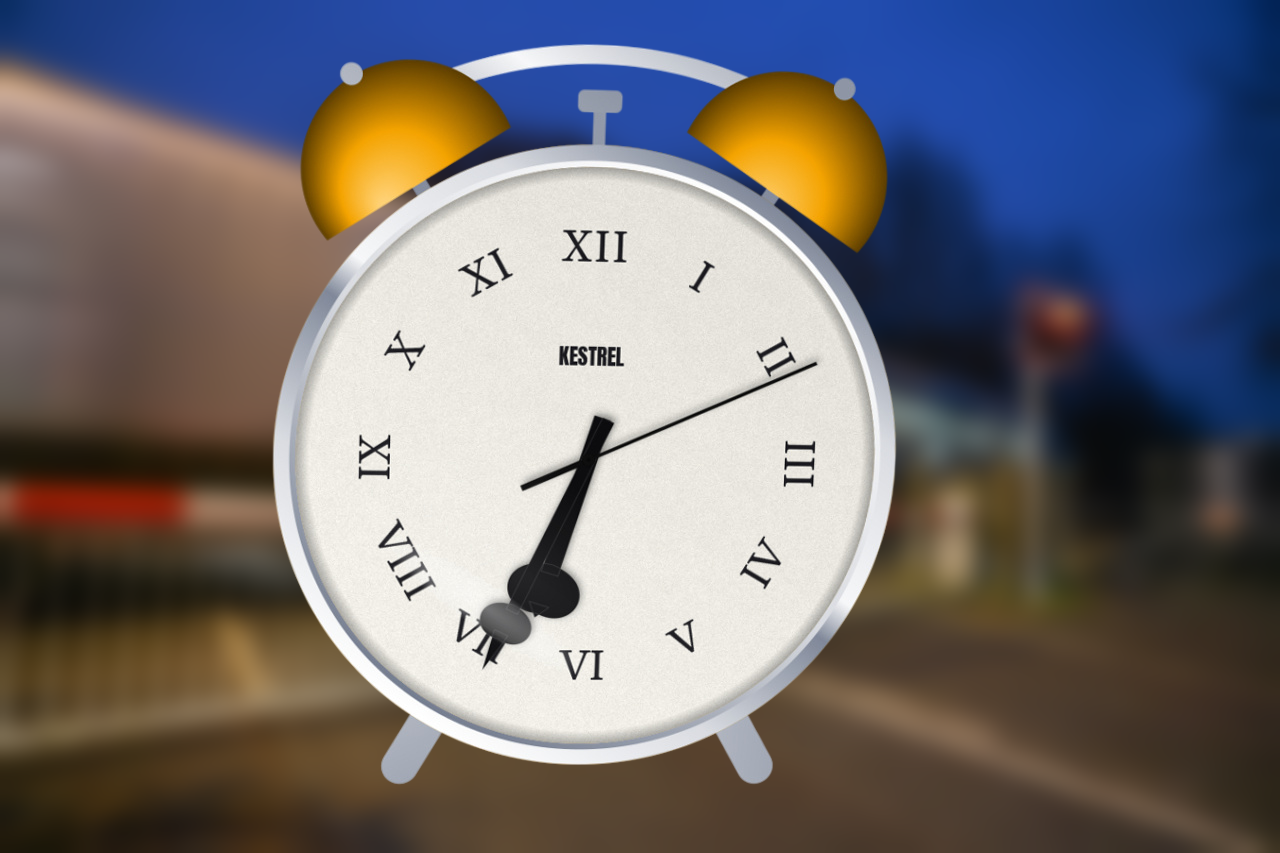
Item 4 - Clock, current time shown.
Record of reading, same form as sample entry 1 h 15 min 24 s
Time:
6 h 34 min 11 s
